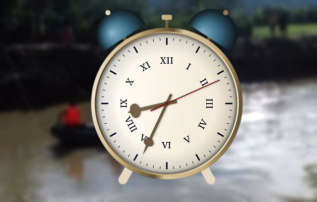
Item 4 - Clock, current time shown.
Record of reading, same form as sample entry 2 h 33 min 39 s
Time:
8 h 34 min 11 s
